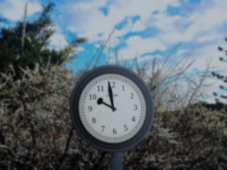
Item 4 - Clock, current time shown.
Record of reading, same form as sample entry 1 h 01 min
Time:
9 h 59 min
